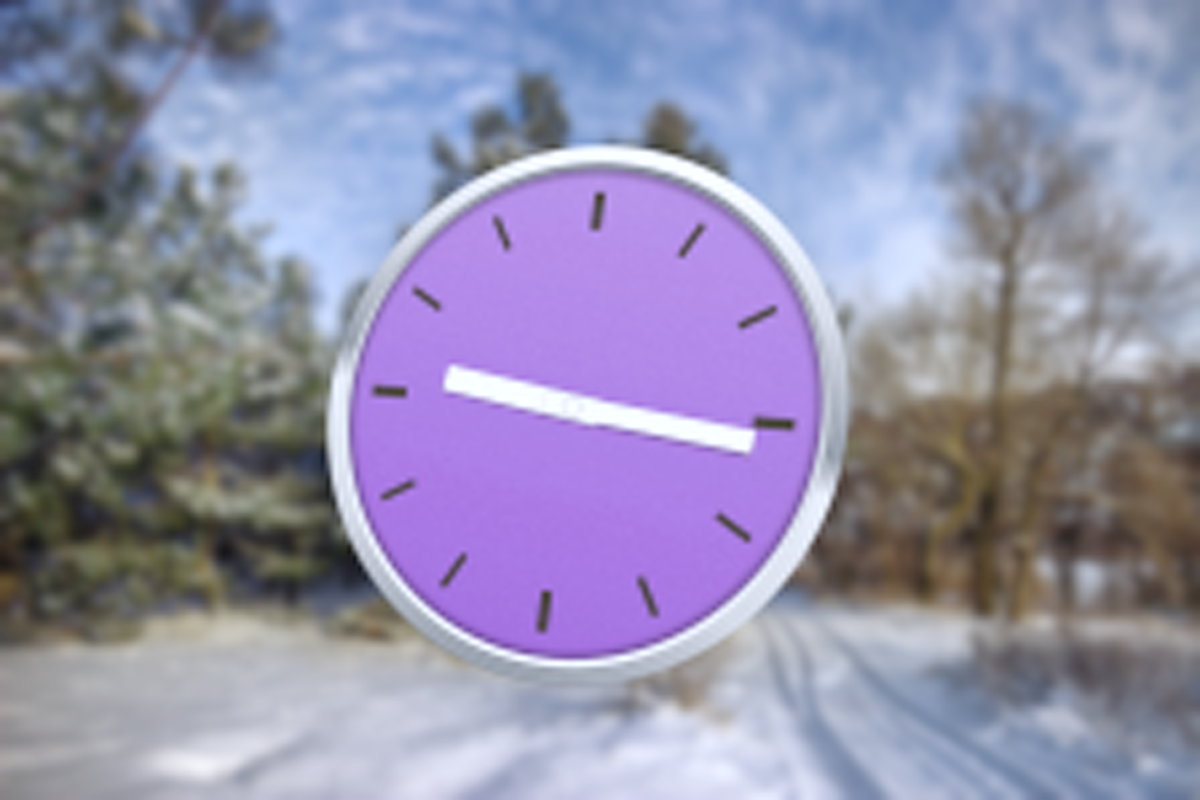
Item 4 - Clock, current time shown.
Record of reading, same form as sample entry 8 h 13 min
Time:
9 h 16 min
